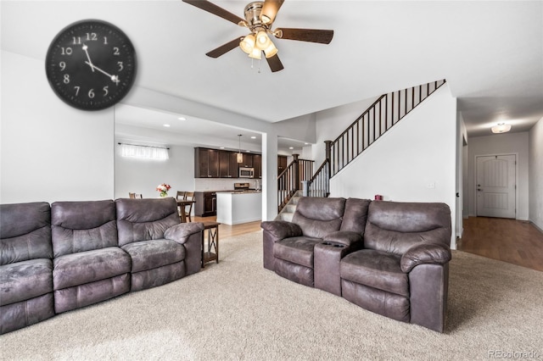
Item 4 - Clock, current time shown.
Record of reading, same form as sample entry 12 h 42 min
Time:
11 h 20 min
